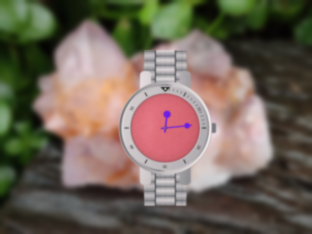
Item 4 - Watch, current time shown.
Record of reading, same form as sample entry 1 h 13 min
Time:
12 h 14 min
